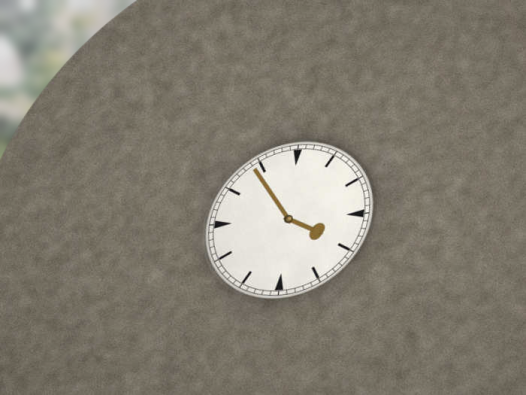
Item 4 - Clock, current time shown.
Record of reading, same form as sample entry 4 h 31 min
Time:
3 h 54 min
